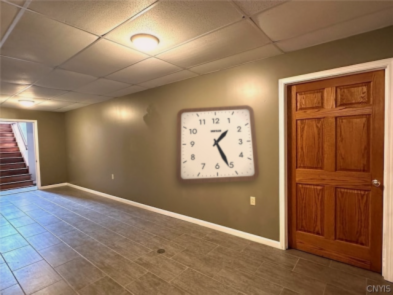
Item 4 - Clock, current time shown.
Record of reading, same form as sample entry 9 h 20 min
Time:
1 h 26 min
